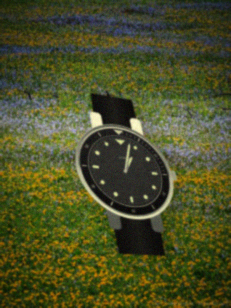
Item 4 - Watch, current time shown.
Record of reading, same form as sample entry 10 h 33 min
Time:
1 h 03 min
